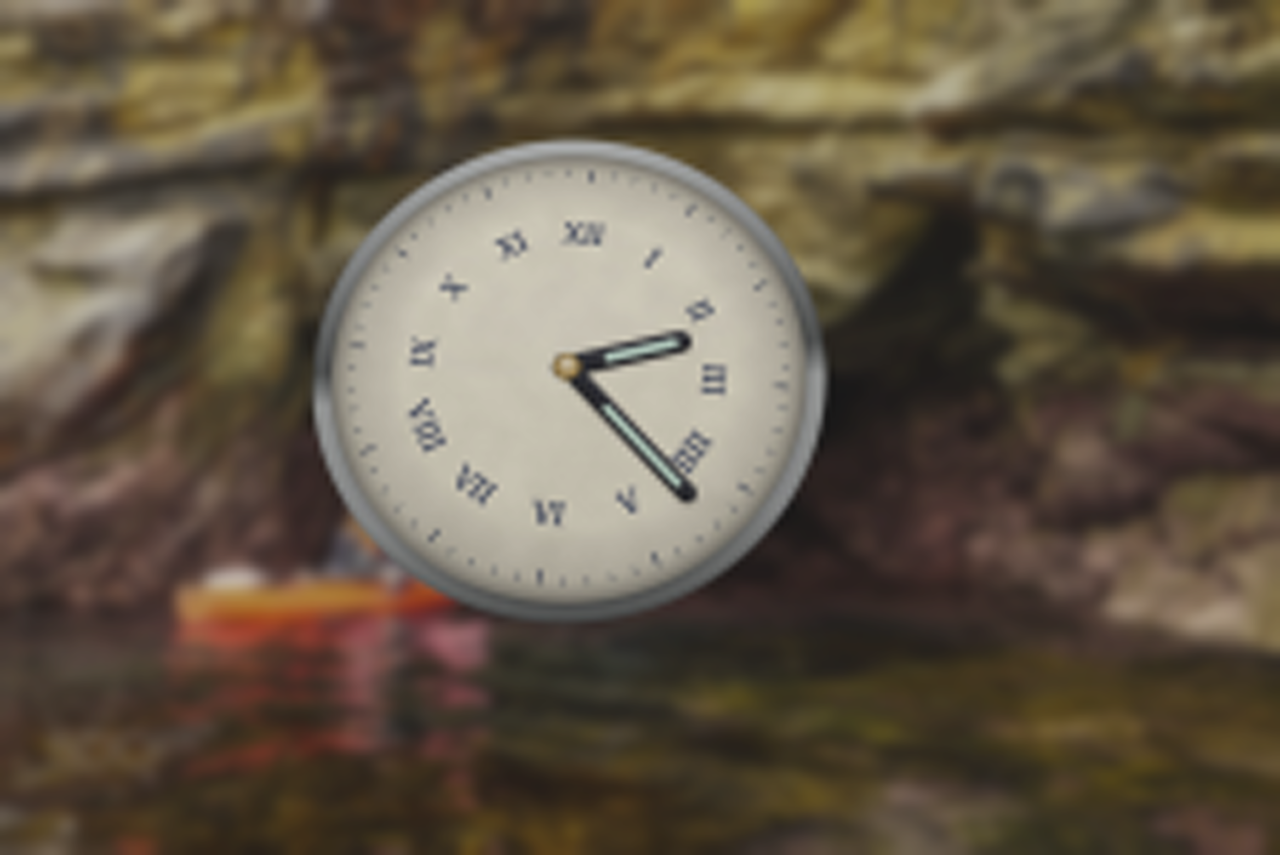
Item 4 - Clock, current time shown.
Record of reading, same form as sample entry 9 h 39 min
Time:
2 h 22 min
